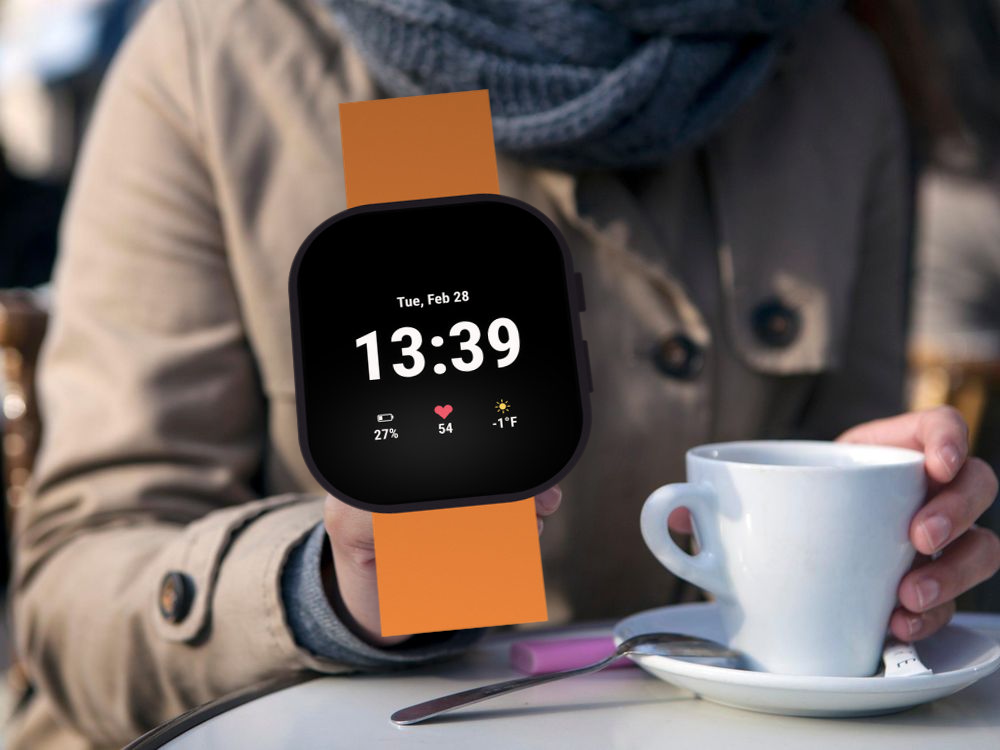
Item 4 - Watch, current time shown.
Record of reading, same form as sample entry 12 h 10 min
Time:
13 h 39 min
